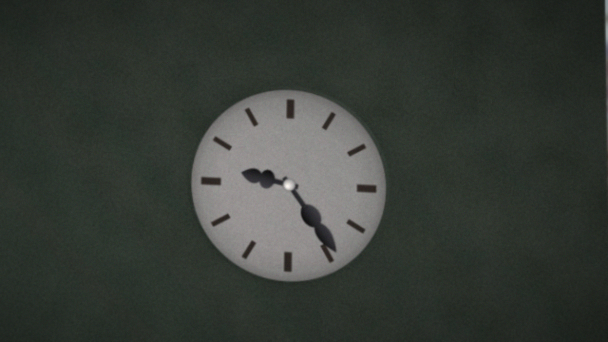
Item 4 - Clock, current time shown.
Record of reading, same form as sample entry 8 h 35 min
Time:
9 h 24 min
